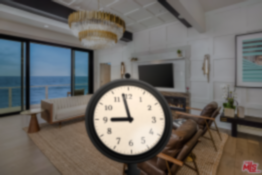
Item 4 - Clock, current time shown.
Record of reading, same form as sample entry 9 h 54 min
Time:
8 h 58 min
